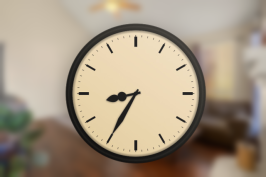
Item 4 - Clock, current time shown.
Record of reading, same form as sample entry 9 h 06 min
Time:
8 h 35 min
